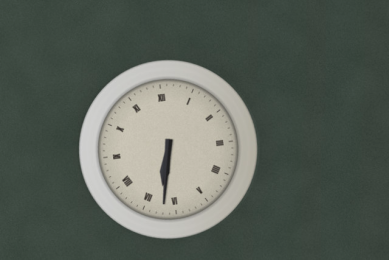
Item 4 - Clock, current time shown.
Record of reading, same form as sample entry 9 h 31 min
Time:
6 h 32 min
